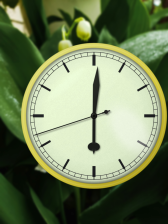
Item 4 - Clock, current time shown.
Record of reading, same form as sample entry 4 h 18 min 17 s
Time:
6 h 00 min 42 s
